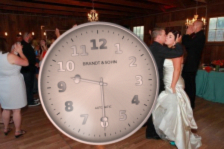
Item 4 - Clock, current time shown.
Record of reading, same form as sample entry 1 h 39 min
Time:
9 h 30 min
